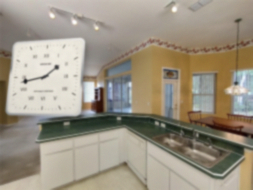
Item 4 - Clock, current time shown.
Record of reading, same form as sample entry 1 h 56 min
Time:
1 h 43 min
